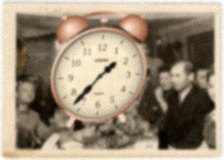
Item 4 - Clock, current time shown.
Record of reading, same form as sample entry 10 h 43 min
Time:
1 h 37 min
